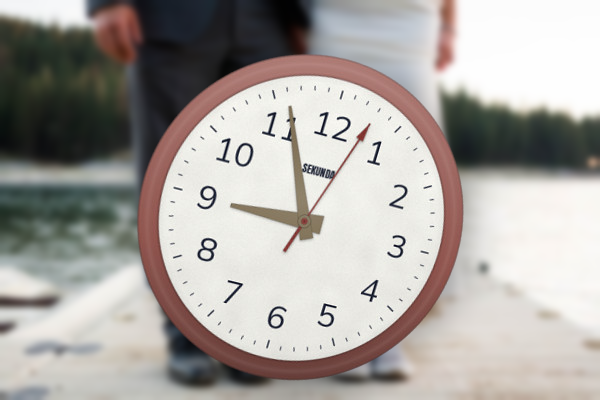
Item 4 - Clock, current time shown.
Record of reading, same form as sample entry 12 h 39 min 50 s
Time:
8 h 56 min 03 s
